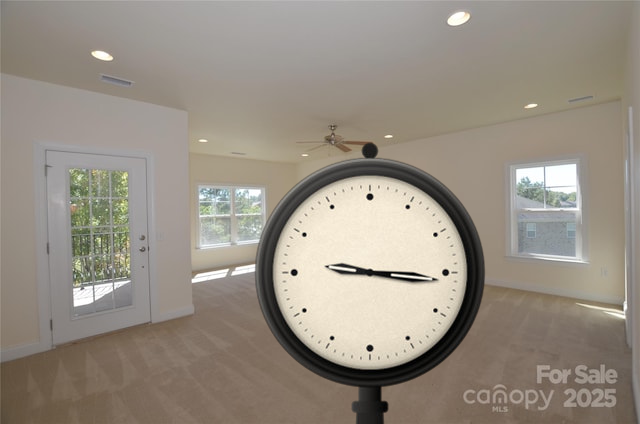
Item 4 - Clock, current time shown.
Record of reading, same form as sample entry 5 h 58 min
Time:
9 h 16 min
